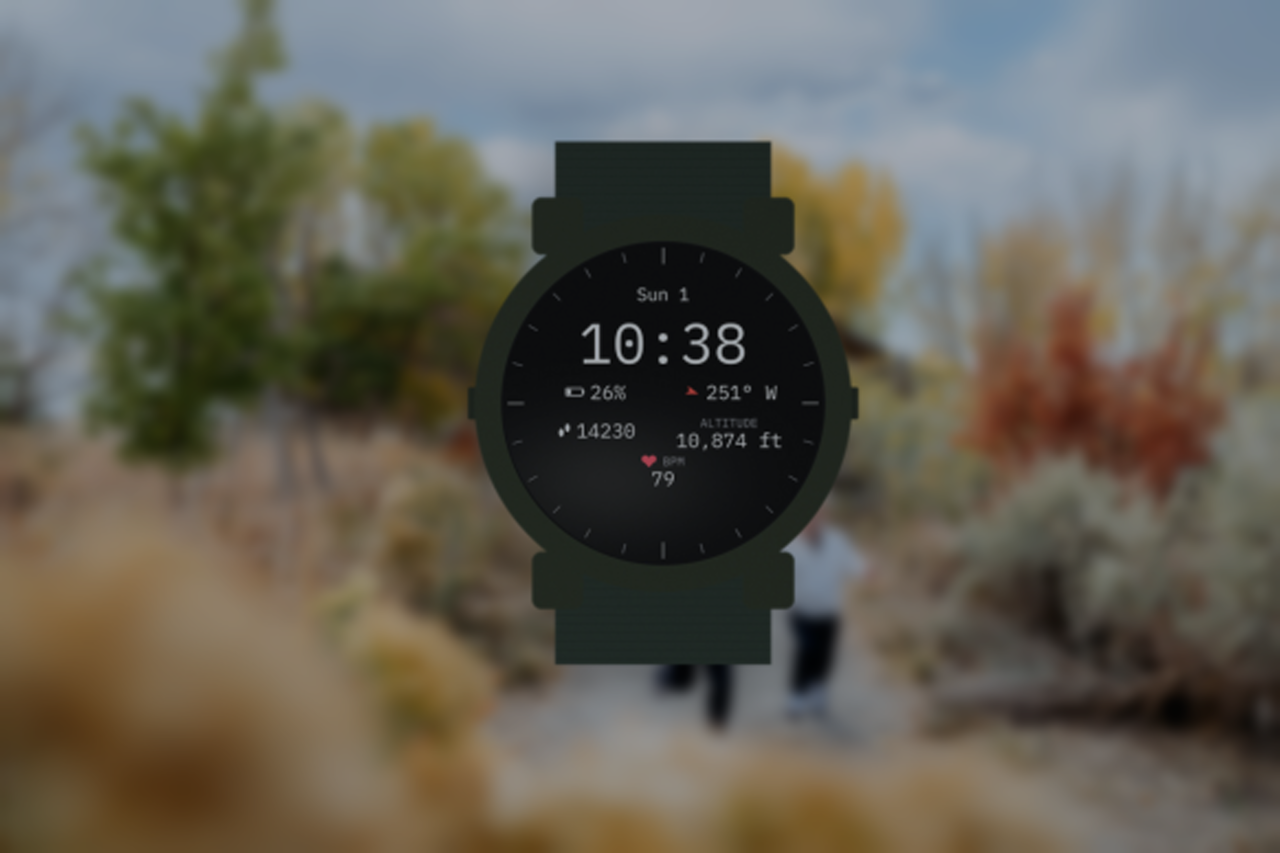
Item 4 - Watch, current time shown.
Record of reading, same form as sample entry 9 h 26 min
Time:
10 h 38 min
